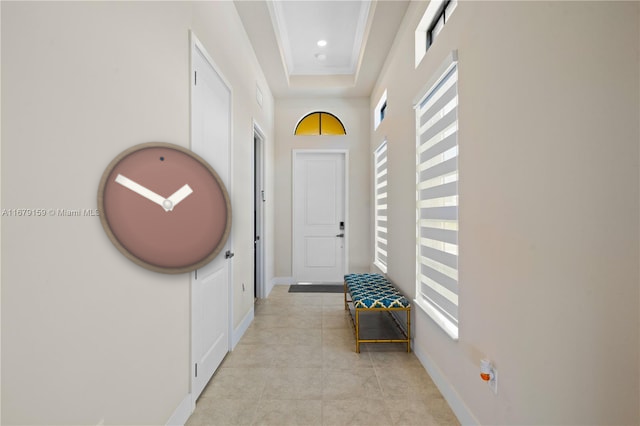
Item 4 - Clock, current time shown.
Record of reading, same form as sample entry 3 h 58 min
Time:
1 h 50 min
